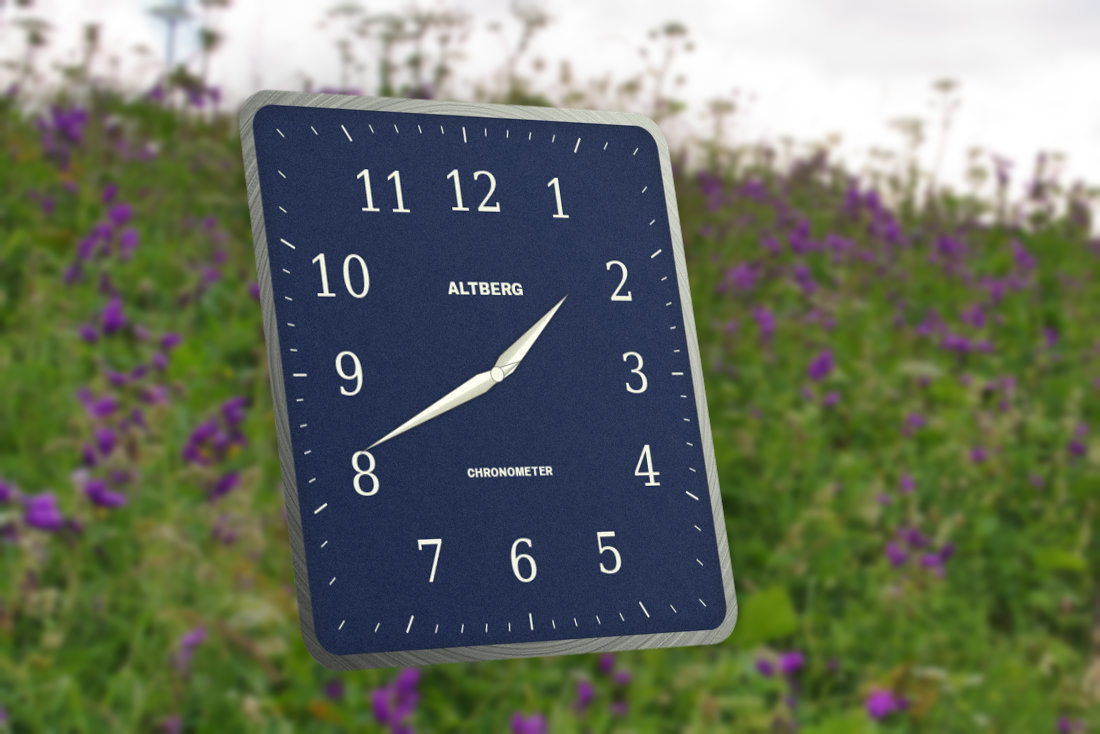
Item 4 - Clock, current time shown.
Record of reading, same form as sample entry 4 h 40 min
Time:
1 h 41 min
